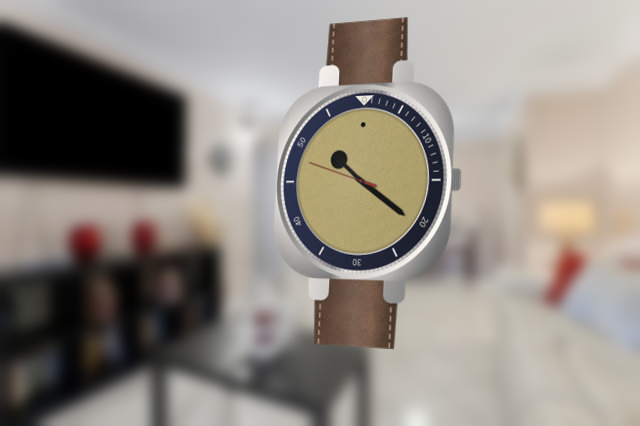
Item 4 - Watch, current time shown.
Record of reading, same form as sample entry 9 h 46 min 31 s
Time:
10 h 20 min 48 s
